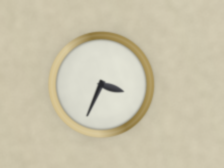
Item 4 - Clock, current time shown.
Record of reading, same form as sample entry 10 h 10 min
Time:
3 h 34 min
